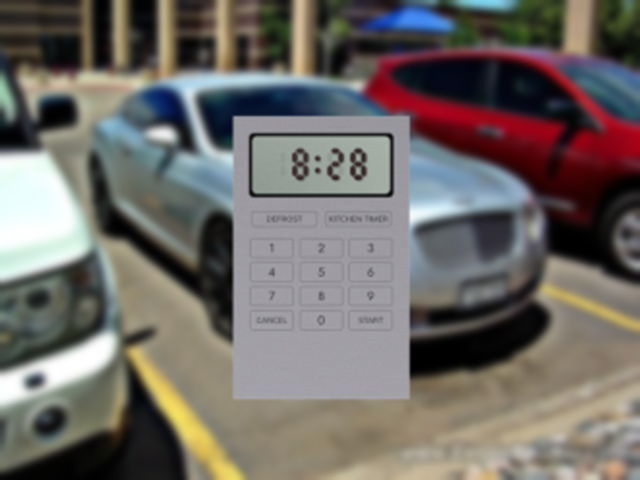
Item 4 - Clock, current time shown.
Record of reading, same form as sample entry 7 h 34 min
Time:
8 h 28 min
